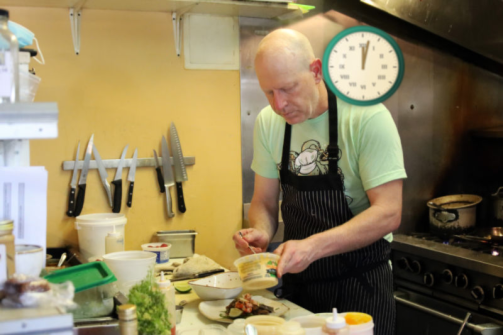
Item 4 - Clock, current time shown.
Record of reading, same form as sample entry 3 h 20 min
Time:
12 h 02 min
